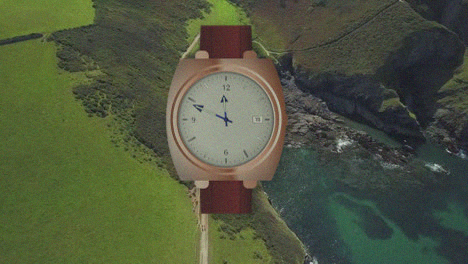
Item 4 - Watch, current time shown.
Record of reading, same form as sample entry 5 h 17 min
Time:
11 h 49 min
